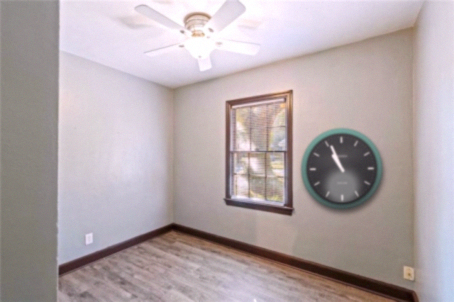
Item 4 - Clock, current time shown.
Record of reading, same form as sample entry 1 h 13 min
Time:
10 h 56 min
